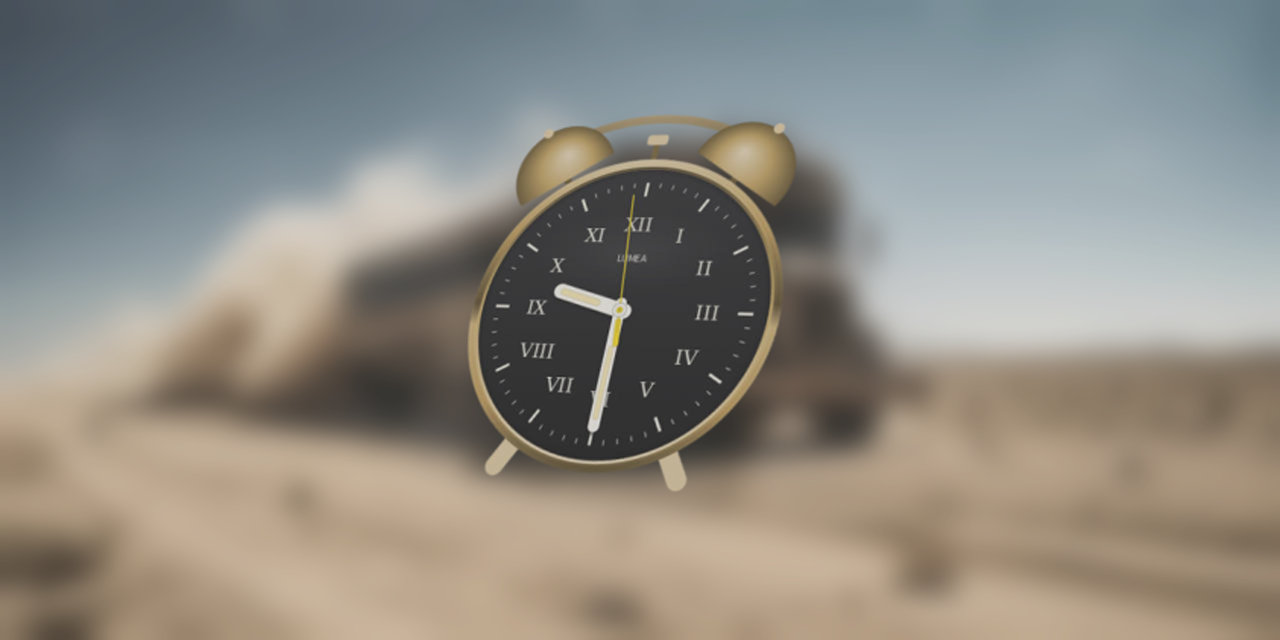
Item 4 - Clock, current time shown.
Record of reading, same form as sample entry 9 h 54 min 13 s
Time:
9 h 29 min 59 s
